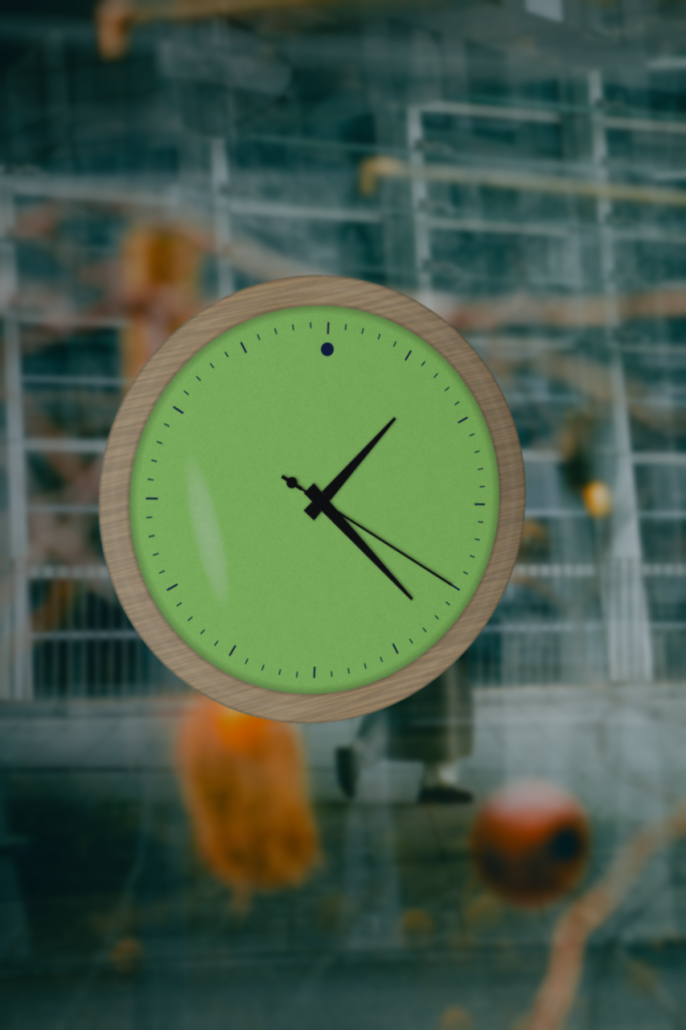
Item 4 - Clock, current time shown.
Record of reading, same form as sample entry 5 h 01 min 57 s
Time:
1 h 22 min 20 s
